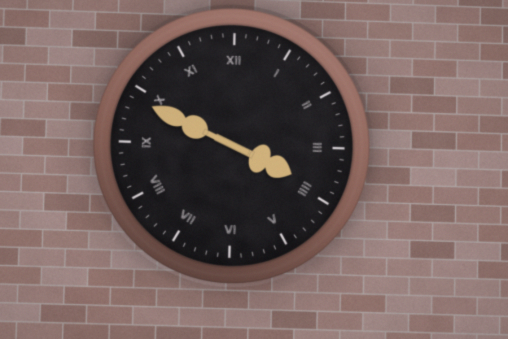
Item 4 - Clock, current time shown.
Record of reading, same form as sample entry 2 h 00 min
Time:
3 h 49 min
